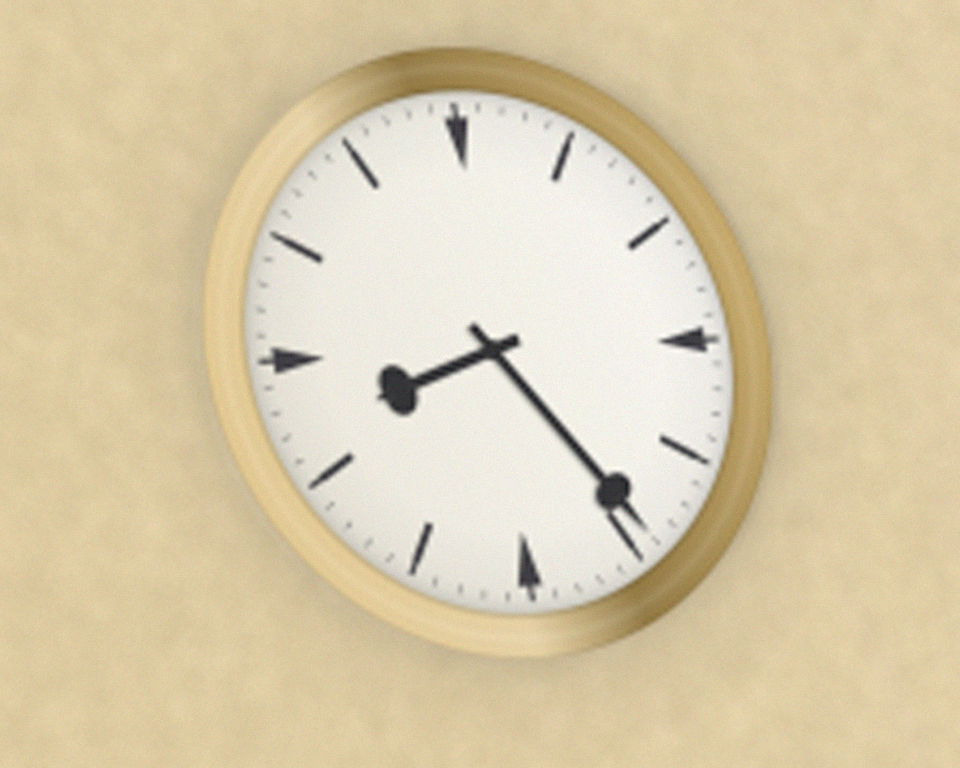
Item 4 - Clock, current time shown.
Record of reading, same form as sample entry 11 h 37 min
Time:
8 h 24 min
